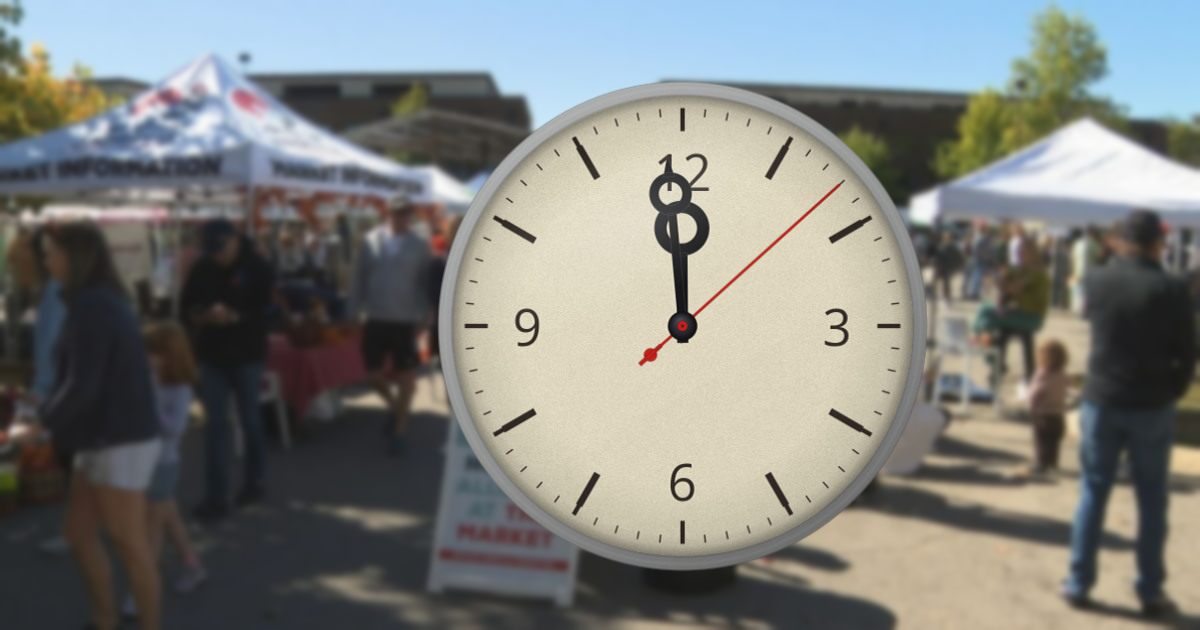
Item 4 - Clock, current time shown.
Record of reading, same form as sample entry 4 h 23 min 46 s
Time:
11 h 59 min 08 s
